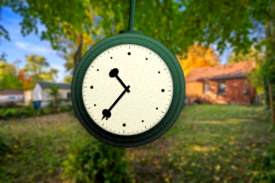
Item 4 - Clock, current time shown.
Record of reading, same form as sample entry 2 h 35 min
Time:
10 h 36 min
